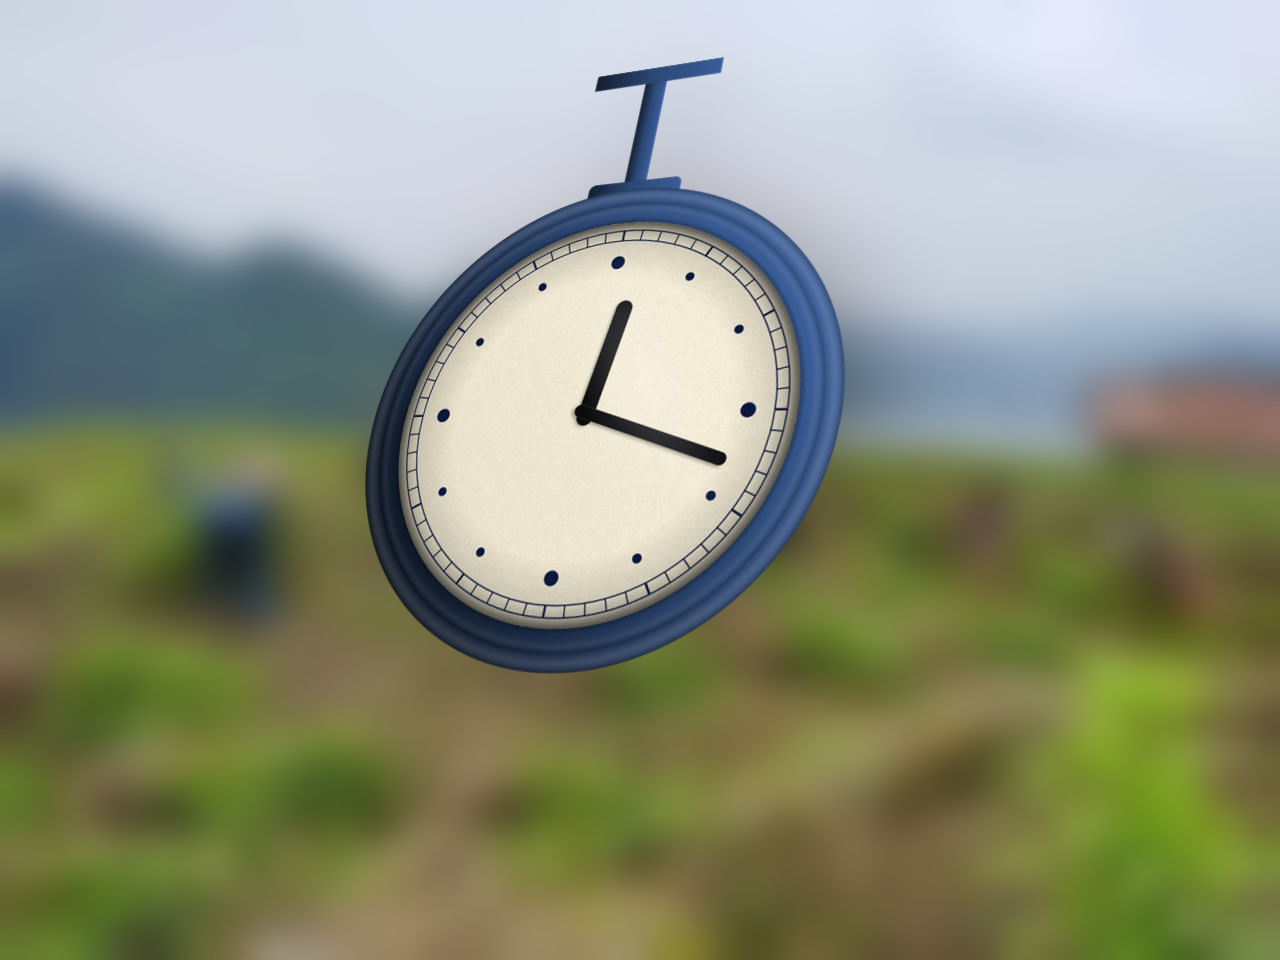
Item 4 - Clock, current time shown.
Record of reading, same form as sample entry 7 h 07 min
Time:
12 h 18 min
